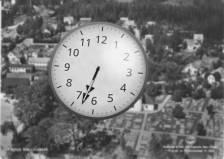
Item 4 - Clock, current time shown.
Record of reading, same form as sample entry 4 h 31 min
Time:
6 h 33 min
